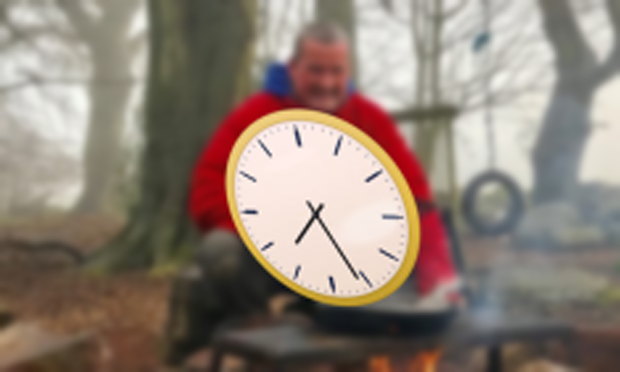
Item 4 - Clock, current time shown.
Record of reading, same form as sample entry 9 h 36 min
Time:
7 h 26 min
